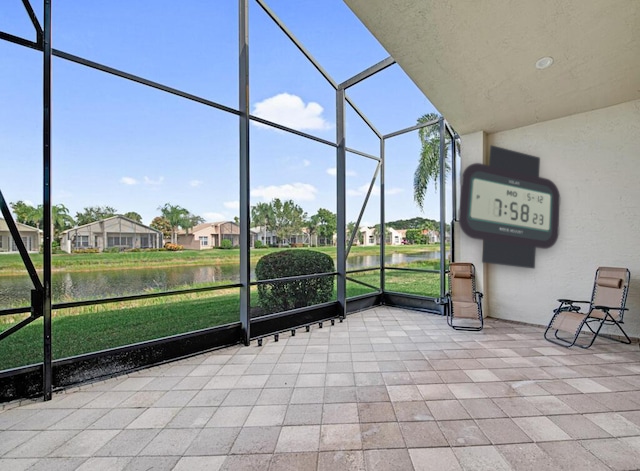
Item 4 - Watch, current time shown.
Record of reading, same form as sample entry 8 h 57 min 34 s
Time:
7 h 58 min 23 s
